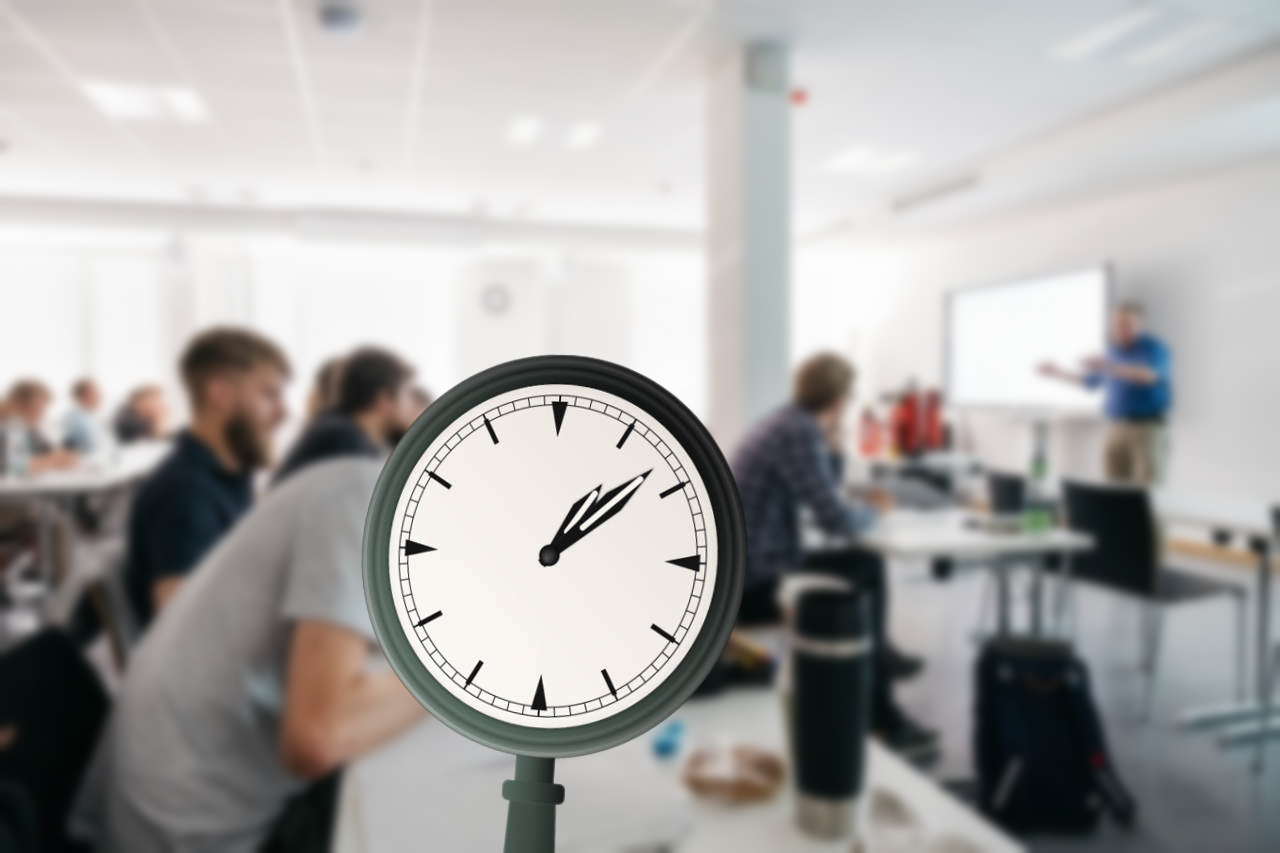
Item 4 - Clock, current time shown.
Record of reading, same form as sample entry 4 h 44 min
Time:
1 h 08 min
